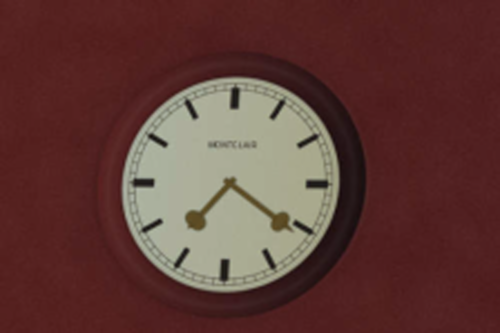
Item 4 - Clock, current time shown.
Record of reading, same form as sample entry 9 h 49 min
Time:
7 h 21 min
